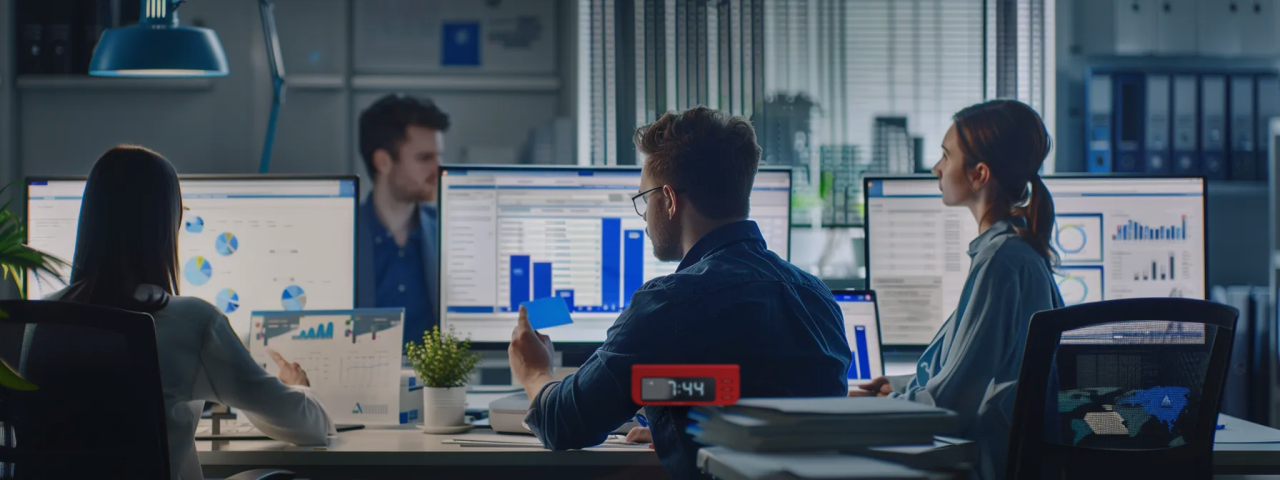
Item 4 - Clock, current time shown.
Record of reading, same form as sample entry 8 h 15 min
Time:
7 h 44 min
